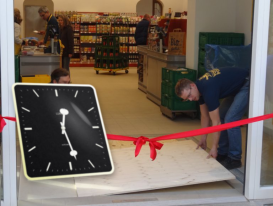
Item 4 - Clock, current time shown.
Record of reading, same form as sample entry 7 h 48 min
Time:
12 h 28 min
